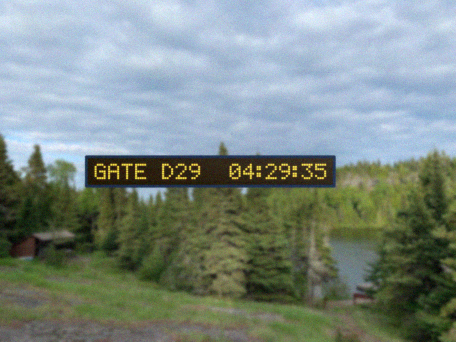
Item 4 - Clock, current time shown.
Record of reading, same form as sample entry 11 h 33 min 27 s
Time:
4 h 29 min 35 s
